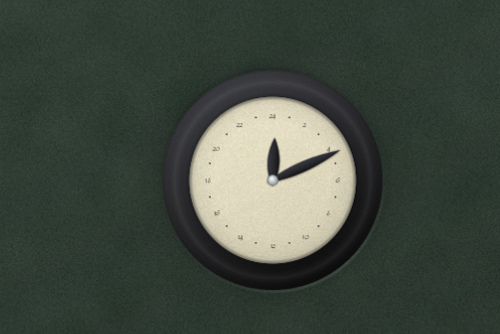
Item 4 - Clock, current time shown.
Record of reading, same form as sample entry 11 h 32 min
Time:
0 h 11 min
